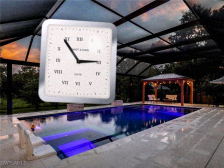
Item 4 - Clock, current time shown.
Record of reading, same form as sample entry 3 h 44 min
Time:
2 h 54 min
